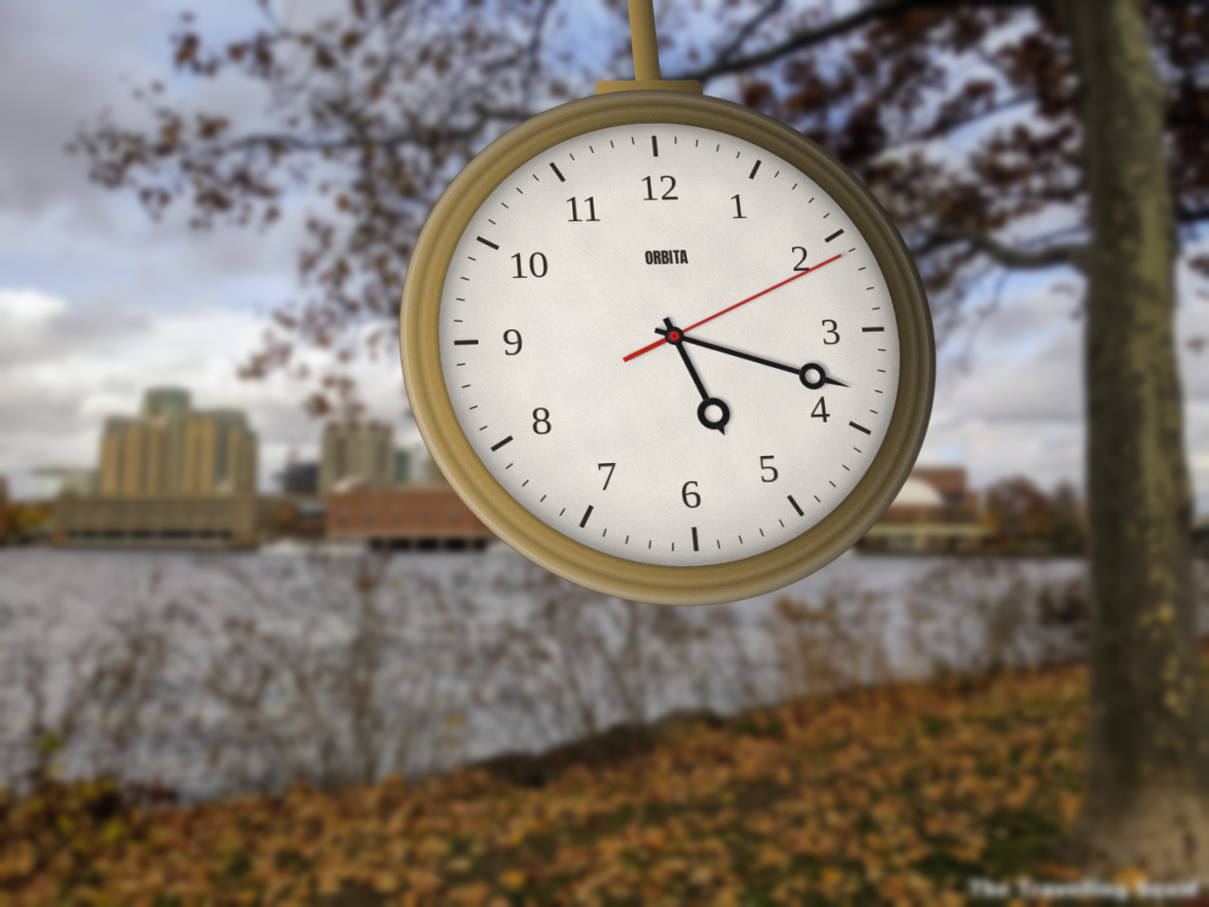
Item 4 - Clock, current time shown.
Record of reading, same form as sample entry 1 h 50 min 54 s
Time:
5 h 18 min 11 s
